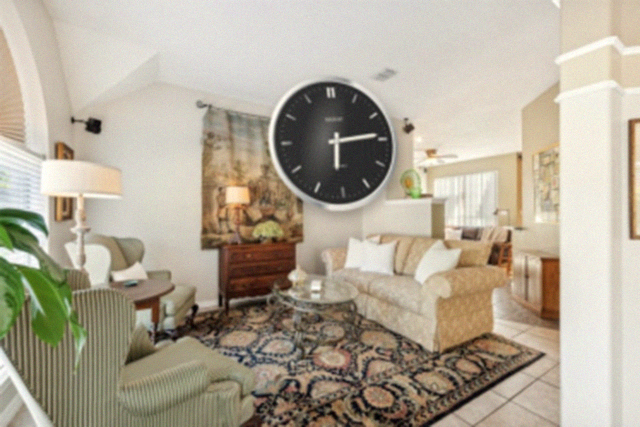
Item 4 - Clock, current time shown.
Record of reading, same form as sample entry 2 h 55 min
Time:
6 h 14 min
